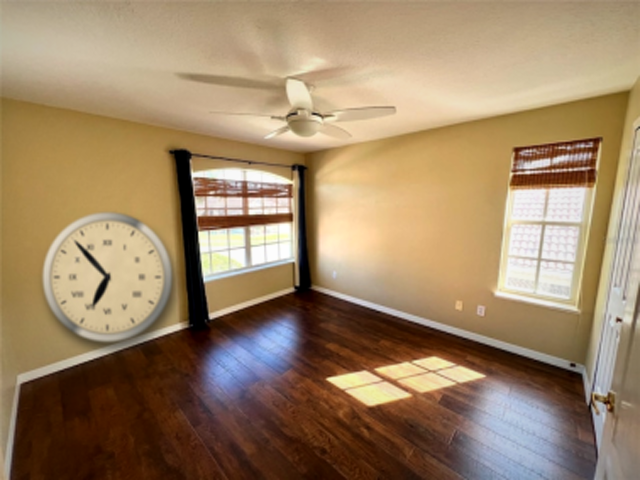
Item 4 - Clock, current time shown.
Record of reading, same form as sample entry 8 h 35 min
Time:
6 h 53 min
